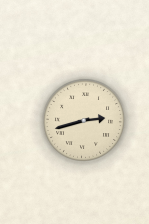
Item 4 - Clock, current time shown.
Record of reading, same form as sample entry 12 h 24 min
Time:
2 h 42 min
